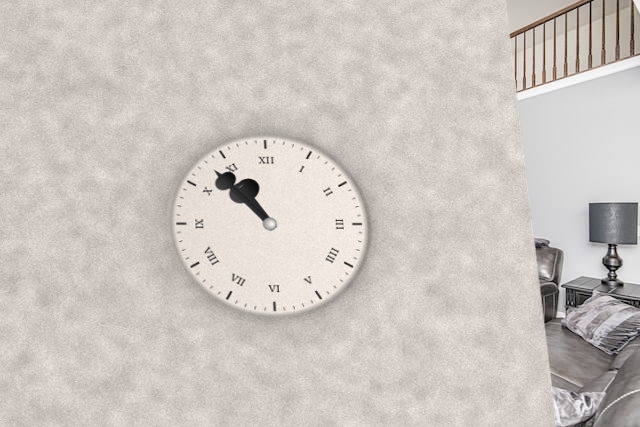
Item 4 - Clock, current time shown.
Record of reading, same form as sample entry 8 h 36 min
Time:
10 h 53 min
